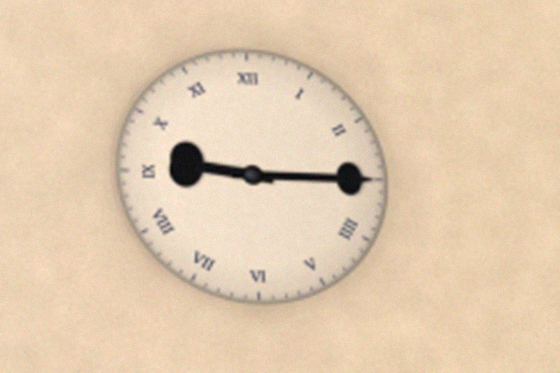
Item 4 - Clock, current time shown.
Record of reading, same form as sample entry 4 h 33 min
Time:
9 h 15 min
